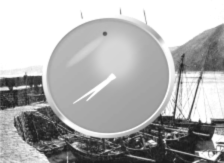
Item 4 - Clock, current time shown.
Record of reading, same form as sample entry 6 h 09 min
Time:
7 h 40 min
